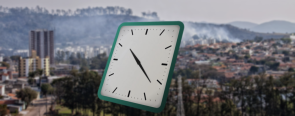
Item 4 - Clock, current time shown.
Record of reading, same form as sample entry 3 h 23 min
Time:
10 h 22 min
